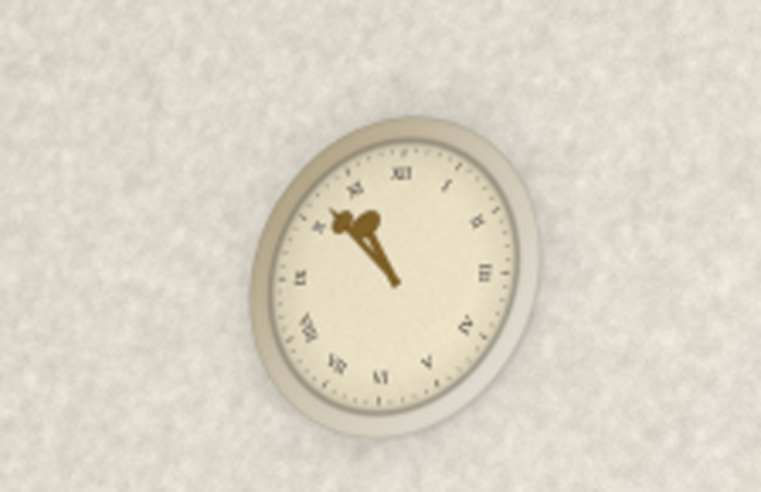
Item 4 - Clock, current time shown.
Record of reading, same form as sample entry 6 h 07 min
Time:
10 h 52 min
